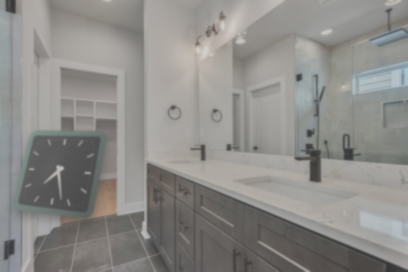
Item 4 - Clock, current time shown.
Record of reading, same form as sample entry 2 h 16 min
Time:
7 h 27 min
